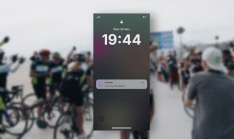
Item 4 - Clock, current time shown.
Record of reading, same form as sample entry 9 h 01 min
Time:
19 h 44 min
